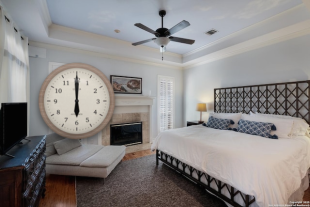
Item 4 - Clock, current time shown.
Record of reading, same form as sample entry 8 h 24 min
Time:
6 h 00 min
